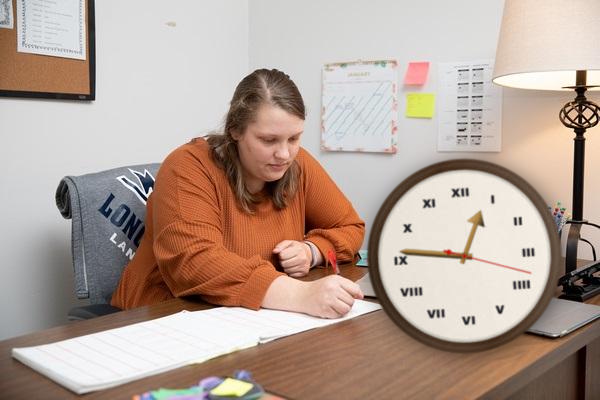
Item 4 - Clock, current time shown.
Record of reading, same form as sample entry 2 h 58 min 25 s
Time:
12 h 46 min 18 s
